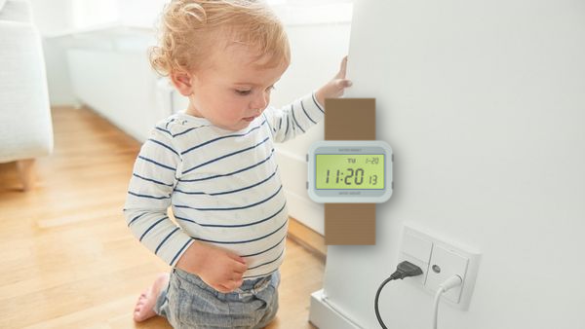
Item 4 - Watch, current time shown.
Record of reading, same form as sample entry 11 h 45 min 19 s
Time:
11 h 20 min 13 s
